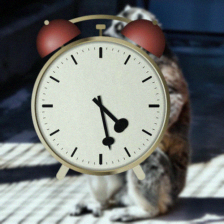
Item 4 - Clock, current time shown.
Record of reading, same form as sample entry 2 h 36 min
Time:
4 h 28 min
